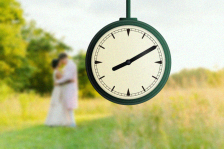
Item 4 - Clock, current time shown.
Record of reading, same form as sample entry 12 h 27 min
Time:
8 h 10 min
